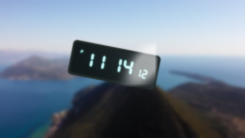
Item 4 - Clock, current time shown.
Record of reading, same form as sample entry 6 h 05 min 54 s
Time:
11 h 14 min 12 s
